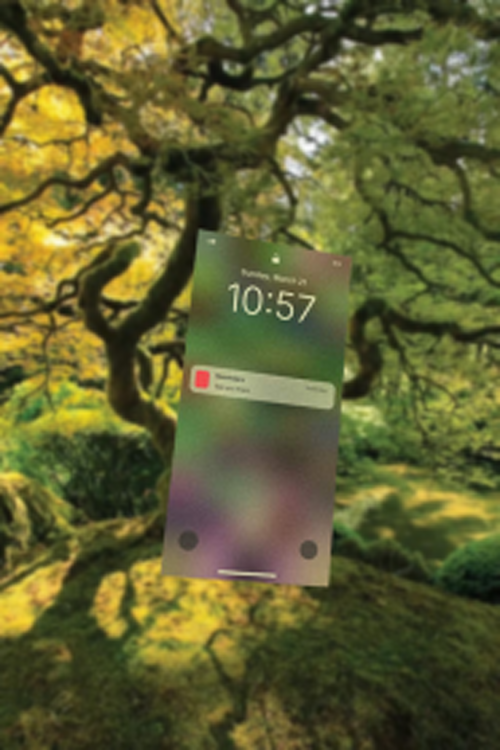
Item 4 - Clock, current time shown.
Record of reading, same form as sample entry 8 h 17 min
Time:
10 h 57 min
